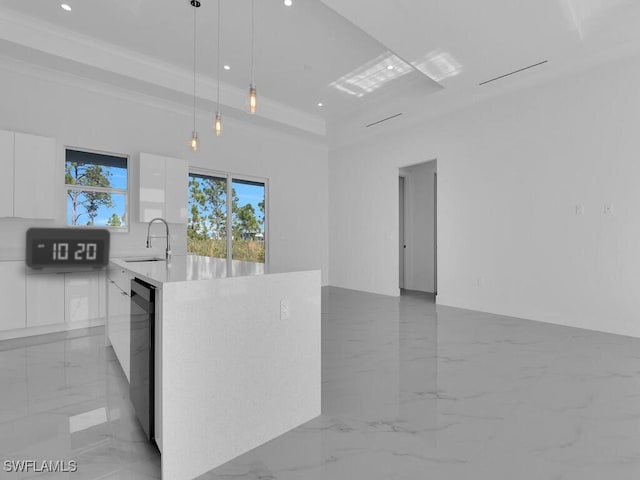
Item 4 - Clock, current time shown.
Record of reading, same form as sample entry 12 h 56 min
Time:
10 h 20 min
